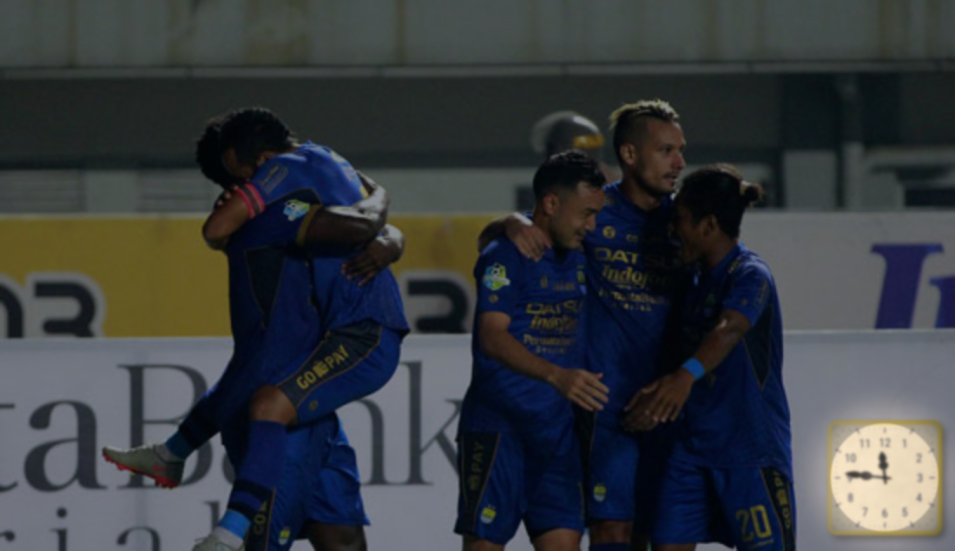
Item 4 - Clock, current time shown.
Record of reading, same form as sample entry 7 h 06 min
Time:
11 h 46 min
